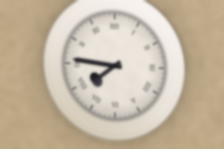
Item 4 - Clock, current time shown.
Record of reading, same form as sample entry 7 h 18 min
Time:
7 h 46 min
